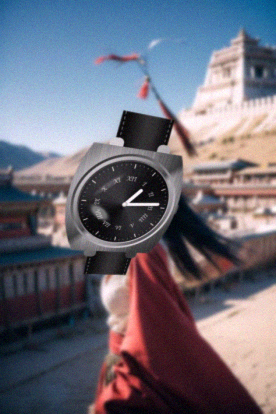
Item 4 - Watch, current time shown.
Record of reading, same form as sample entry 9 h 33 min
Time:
1 h 14 min
